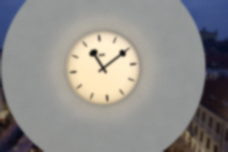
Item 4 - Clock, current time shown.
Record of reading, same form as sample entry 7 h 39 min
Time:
11 h 10 min
